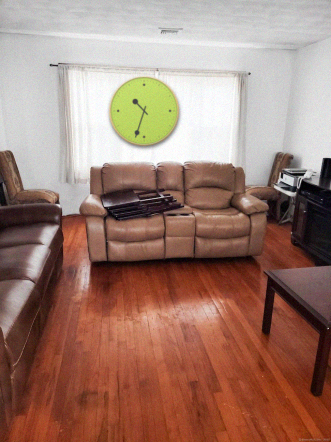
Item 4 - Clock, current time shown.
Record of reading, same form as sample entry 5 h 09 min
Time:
10 h 33 min
